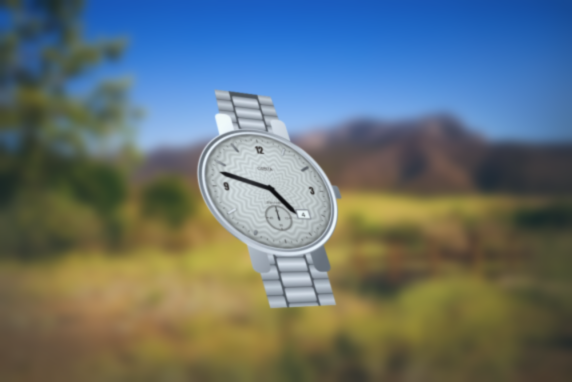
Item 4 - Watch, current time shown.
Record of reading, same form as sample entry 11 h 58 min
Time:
4 h 48 min
